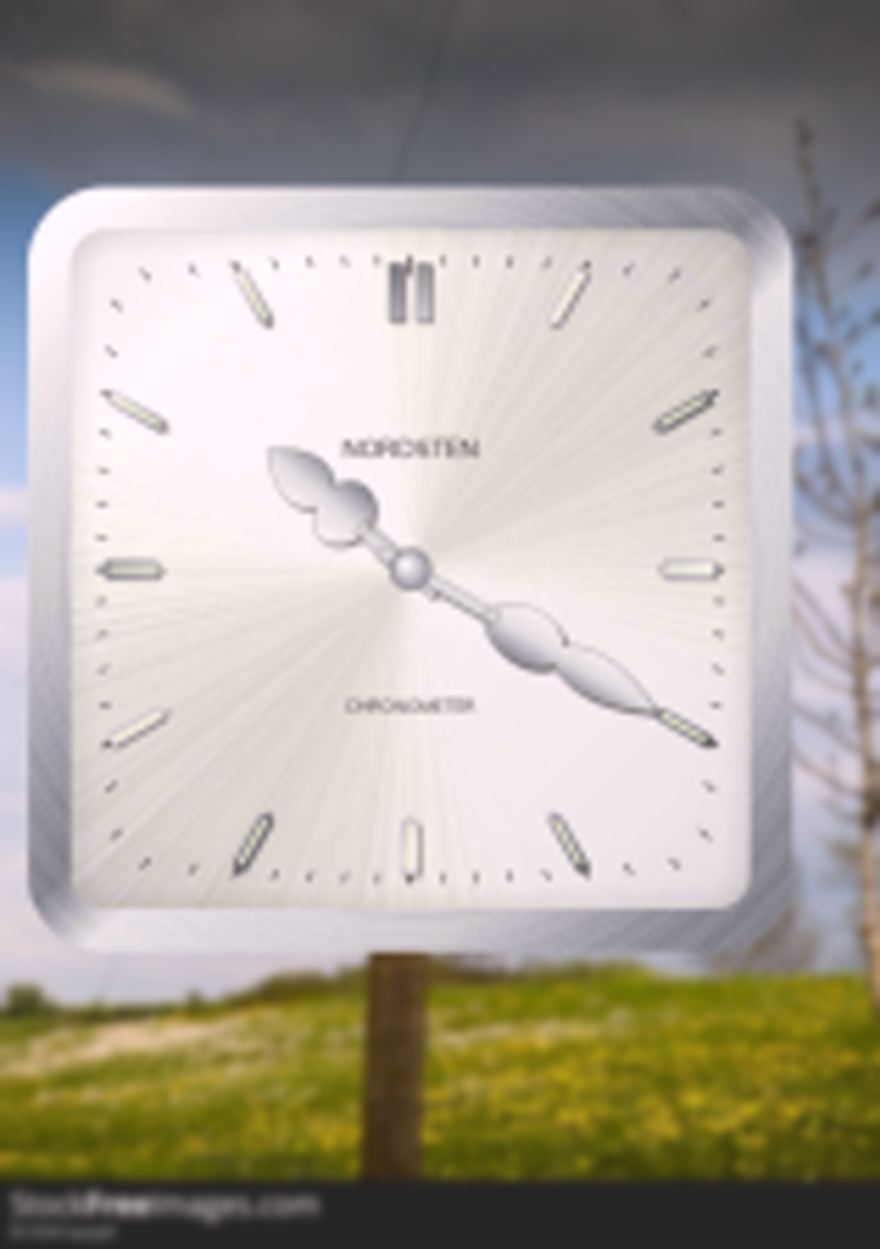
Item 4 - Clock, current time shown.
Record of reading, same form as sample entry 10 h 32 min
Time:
10 h 20 min
